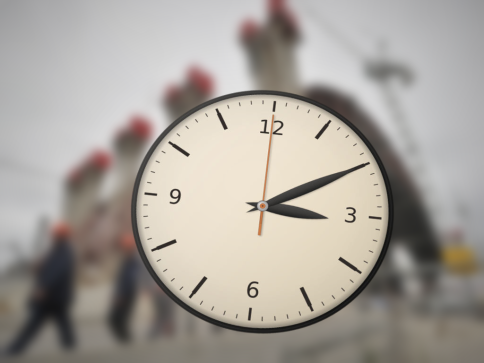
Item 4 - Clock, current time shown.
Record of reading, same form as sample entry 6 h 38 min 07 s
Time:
3 h 10 min 00 s
